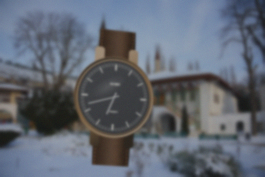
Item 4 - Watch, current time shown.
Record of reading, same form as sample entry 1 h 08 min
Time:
6 h 42 min
